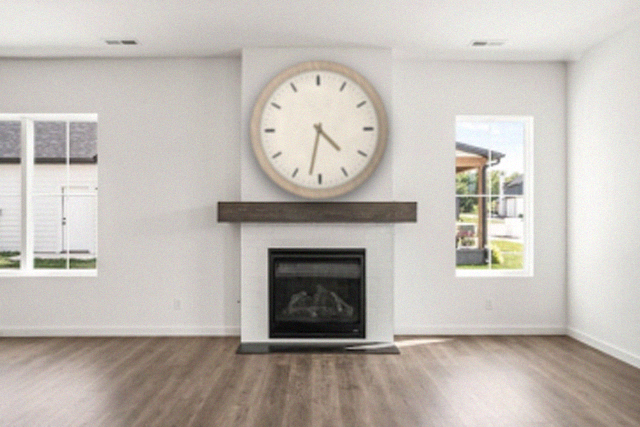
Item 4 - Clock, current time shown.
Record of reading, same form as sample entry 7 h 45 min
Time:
4 h 32 min
